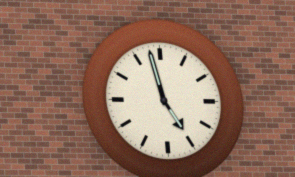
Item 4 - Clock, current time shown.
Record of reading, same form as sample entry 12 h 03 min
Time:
4 h 58 min
